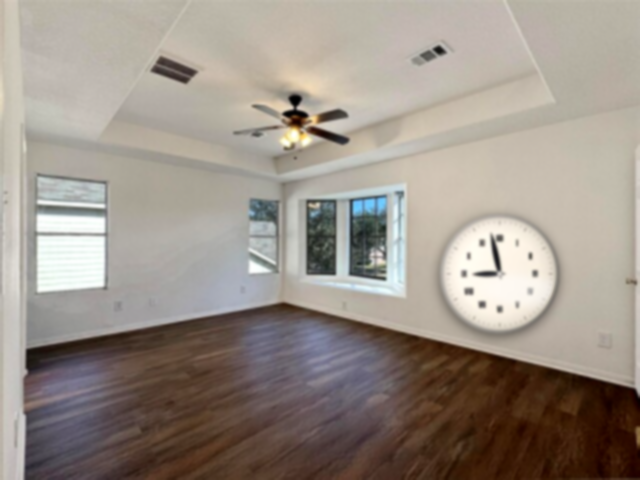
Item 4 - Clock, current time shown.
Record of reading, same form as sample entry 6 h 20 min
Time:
8 h 58 min
